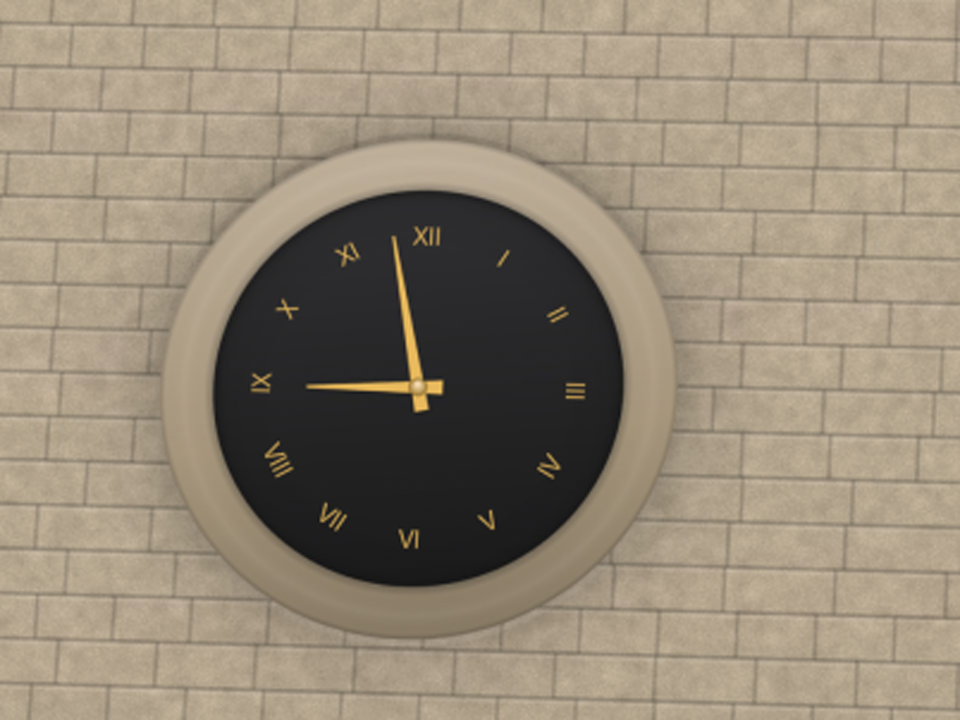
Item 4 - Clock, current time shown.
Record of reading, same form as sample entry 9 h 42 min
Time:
8 h 58 min
